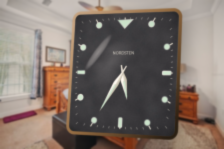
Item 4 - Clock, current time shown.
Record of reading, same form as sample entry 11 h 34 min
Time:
5 h 35 min
